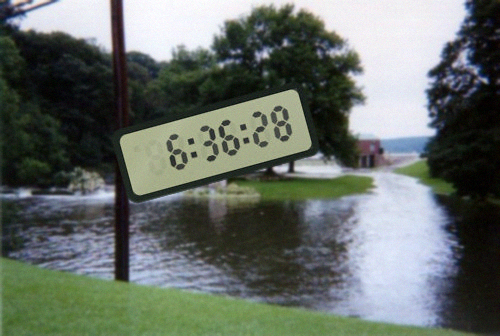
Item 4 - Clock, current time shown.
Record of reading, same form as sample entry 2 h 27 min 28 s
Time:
6 h 36 min 28 s
